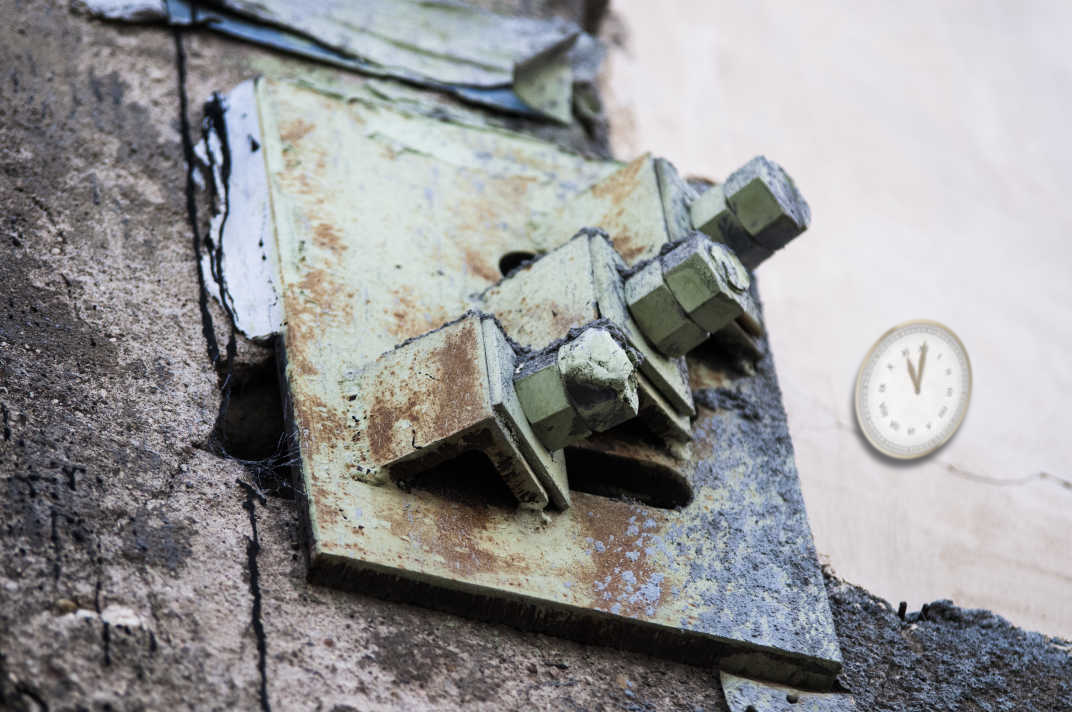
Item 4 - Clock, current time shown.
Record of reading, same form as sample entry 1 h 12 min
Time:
11 h 00 min
